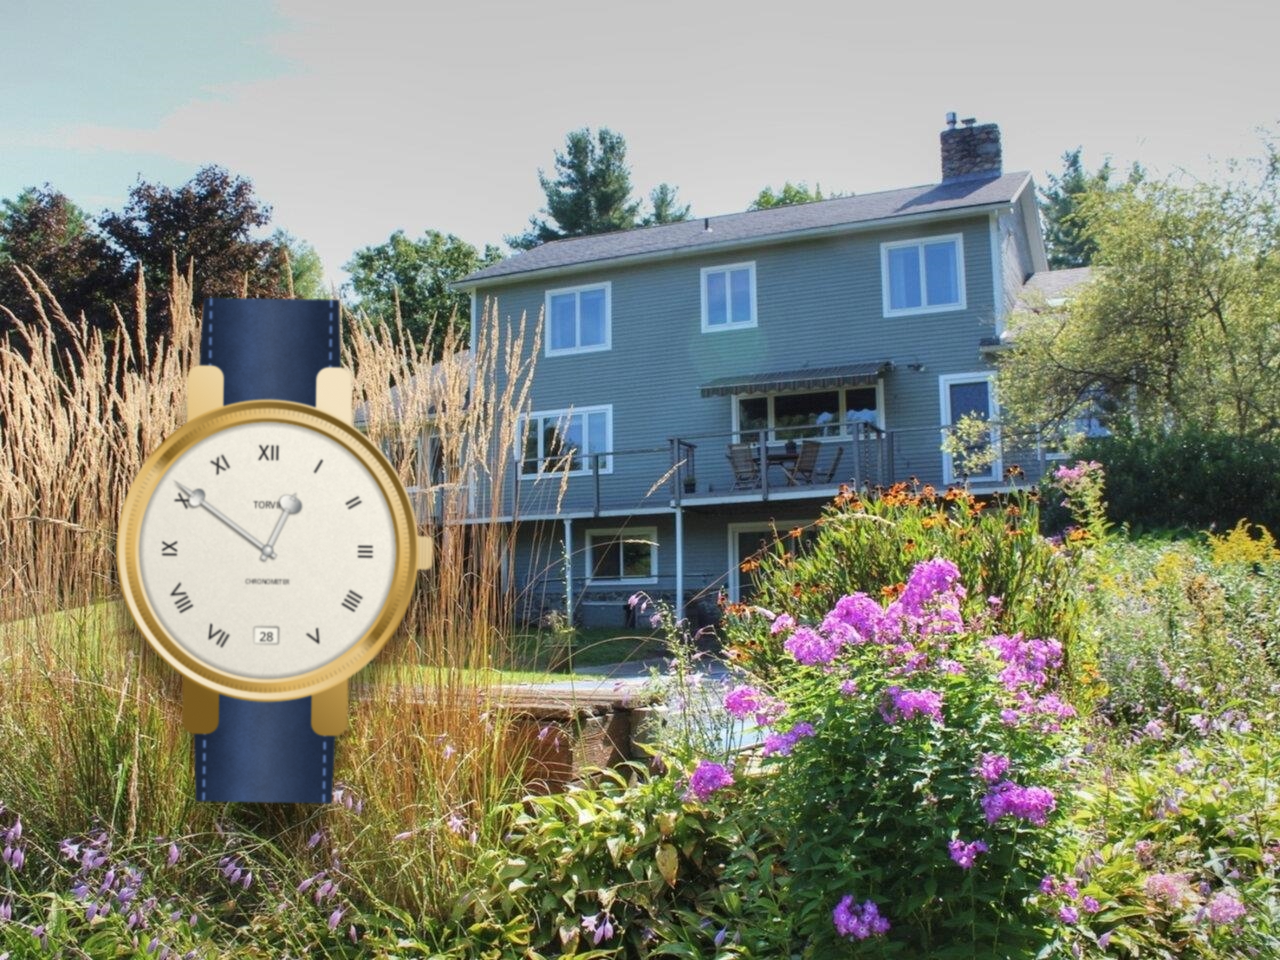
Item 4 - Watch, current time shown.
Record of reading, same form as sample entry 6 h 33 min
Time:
12 h 51 min
